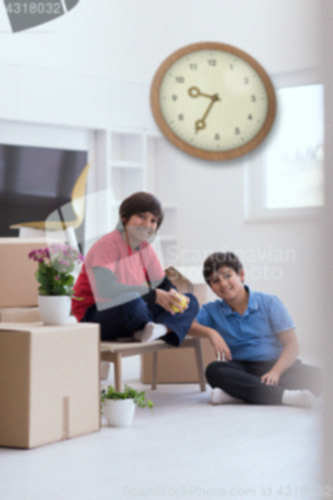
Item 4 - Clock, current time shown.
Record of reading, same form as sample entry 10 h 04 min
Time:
9 h 35 min
